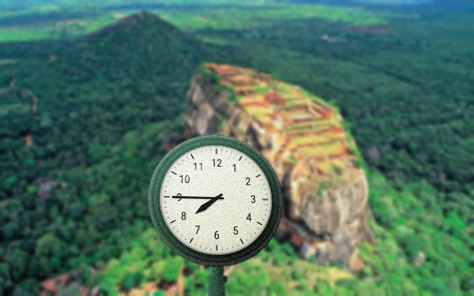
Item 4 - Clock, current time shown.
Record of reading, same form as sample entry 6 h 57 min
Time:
7 h 45 min
